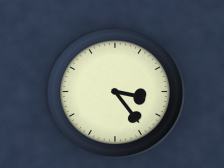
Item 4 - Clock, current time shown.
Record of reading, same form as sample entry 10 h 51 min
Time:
3 h 24 min
